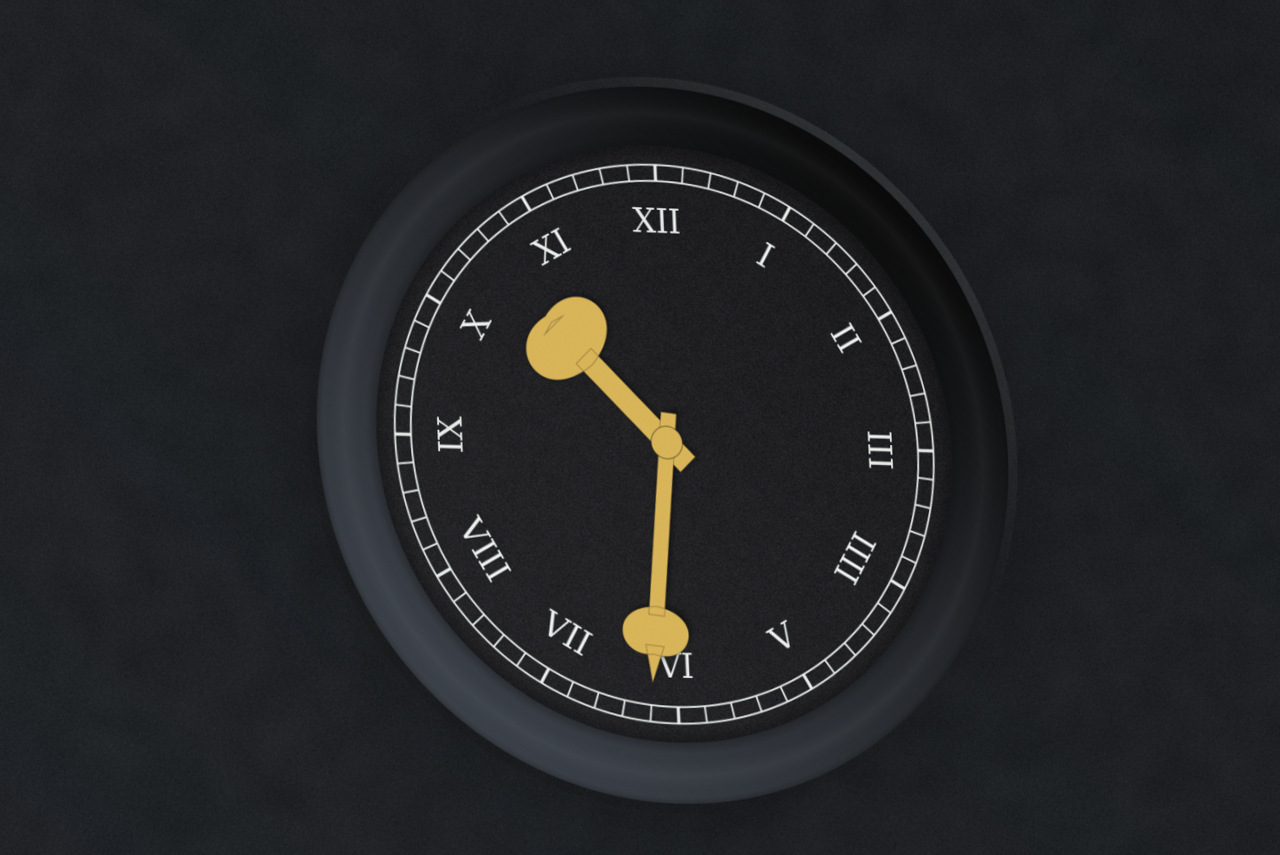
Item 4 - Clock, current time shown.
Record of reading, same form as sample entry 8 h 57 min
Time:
10 h 31 min
